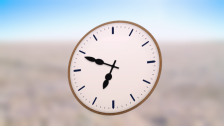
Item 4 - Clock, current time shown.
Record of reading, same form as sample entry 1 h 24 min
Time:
6 h 49 min
